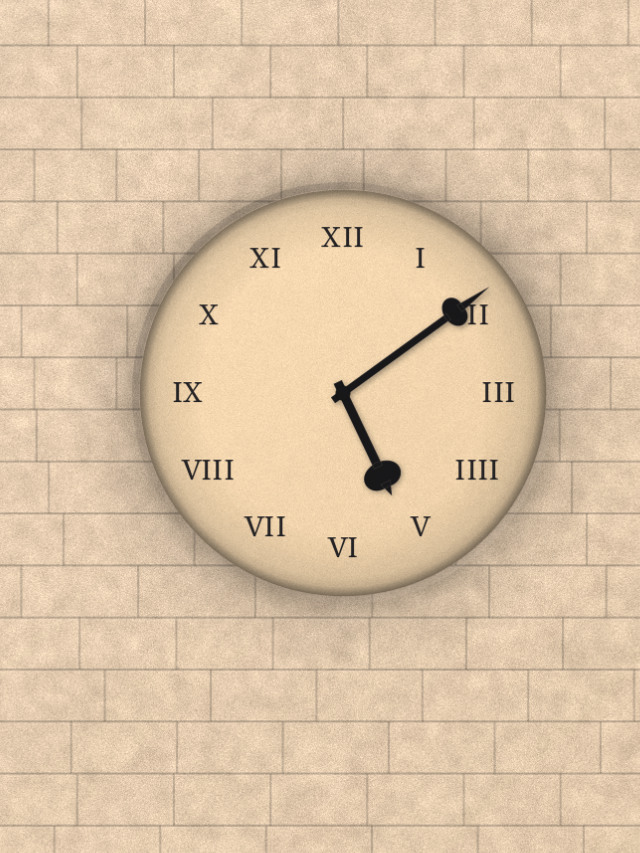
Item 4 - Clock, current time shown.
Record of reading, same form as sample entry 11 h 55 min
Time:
5 h 09 min
